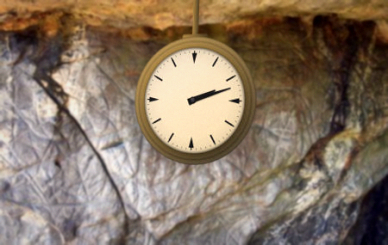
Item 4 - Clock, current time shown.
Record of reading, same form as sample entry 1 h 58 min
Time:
2 h 12 min
